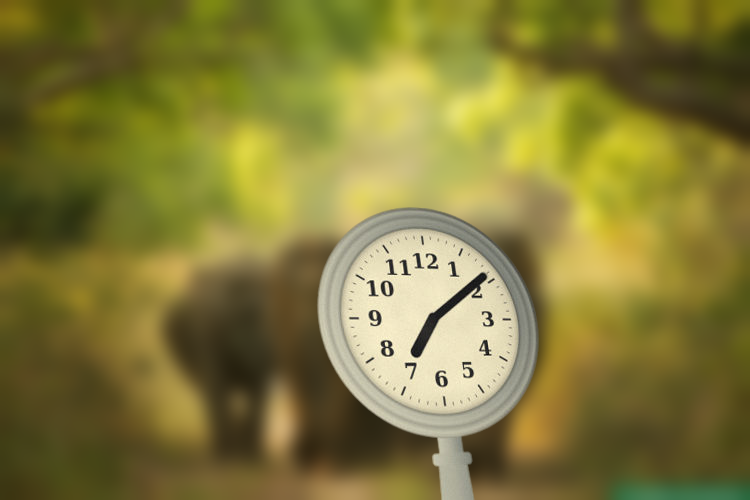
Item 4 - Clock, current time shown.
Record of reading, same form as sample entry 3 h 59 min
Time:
7 h 09 min
